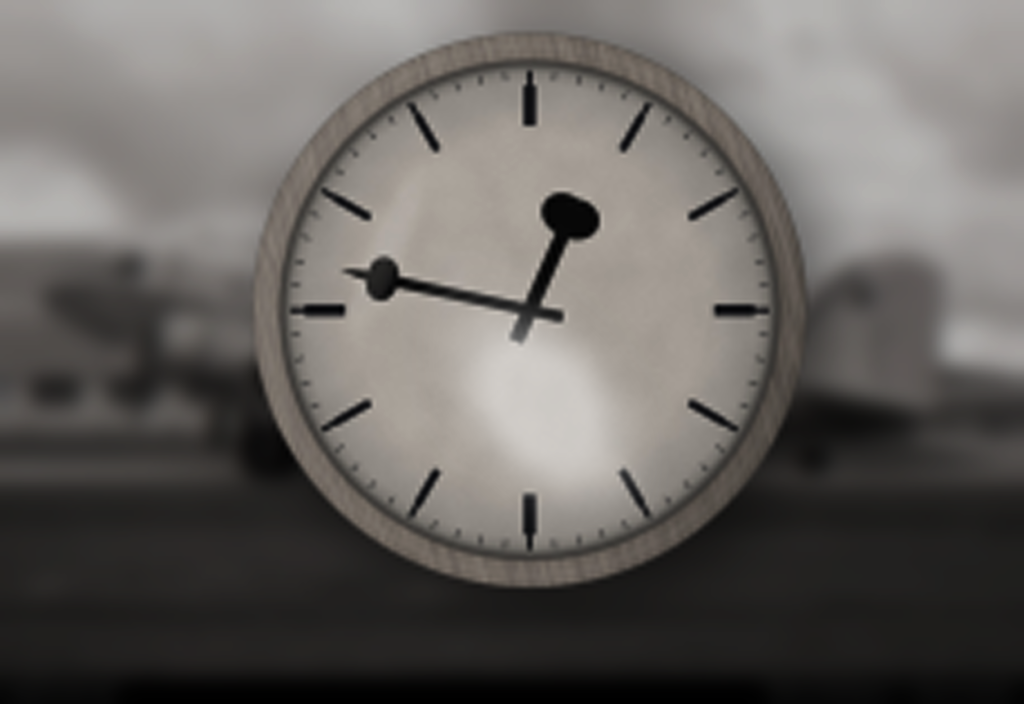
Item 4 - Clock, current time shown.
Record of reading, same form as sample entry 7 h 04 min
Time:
12 h 47 min
